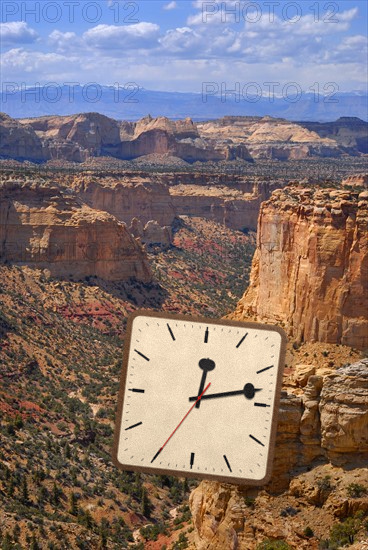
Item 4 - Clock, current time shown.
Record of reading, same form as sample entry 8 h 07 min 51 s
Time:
12 h 12 min 35 s
